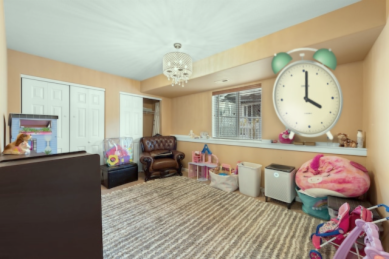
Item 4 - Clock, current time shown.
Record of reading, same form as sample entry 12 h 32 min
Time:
4 h 01 min
